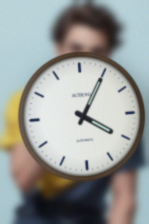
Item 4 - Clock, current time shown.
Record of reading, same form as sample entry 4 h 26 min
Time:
4 h 05 min
